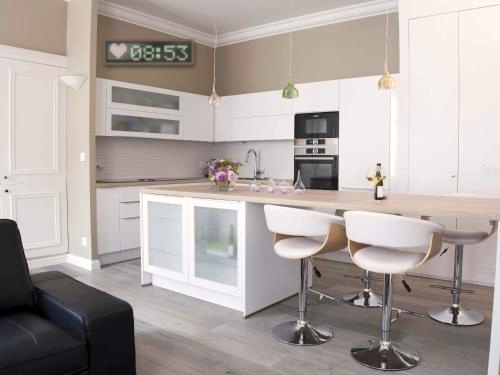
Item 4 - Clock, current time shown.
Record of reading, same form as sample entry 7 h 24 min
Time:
8 h 53 min
